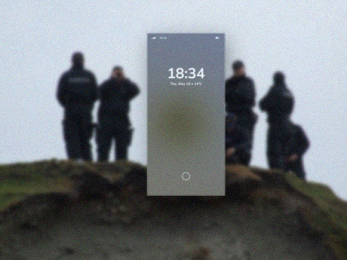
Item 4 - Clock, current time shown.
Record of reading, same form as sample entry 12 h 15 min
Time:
18 h 34 min
